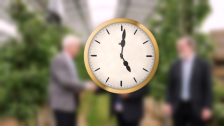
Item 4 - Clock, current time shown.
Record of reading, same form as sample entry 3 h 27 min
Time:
5 h 01 min
